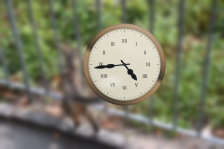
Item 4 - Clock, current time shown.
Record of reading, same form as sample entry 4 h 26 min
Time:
4 h 44 min
